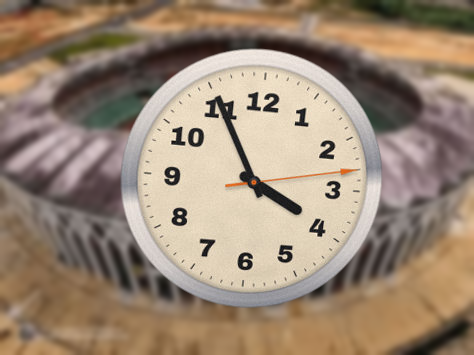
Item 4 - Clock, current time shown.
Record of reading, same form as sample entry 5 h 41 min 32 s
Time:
3 h 55 min 13 s
